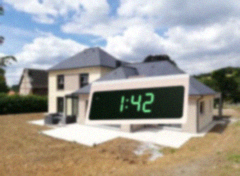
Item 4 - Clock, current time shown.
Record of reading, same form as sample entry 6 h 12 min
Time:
1 h 42 min
